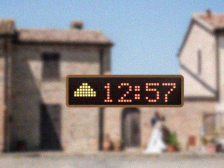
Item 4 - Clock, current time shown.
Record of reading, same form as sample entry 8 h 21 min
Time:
12 h 57 min
